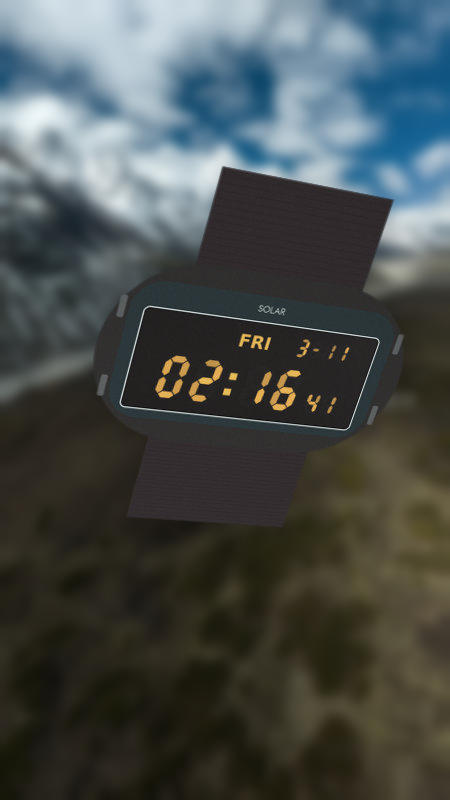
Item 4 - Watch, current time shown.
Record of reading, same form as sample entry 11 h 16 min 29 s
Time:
2 h 16 min 41 s
